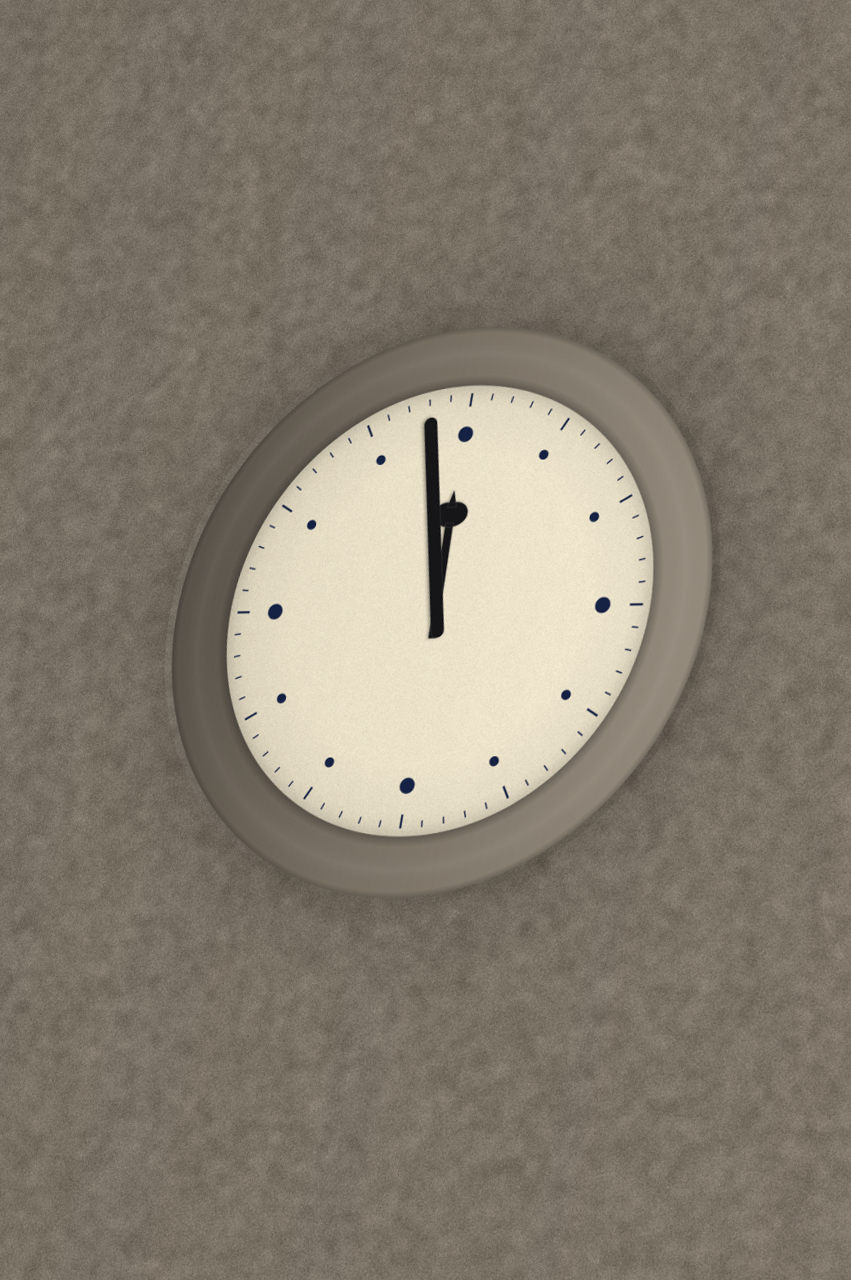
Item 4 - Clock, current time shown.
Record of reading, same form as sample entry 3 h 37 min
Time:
11 h 58 min
